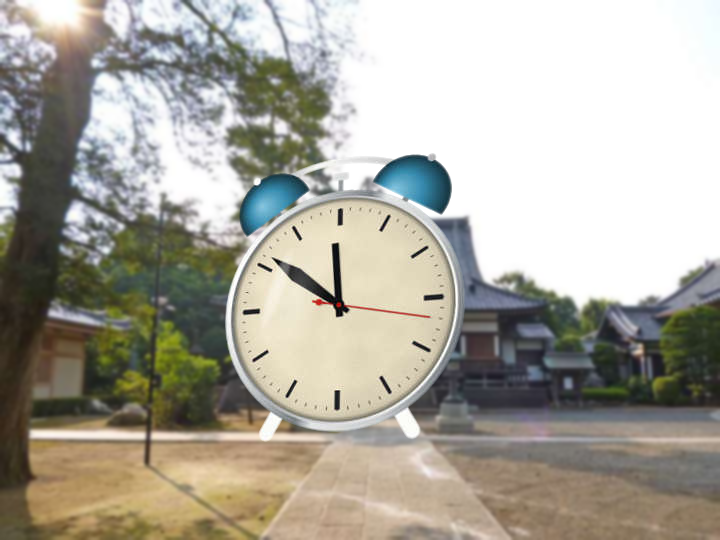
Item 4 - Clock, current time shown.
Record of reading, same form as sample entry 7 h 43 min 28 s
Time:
11 h 51 min 17 s
